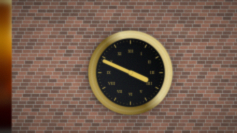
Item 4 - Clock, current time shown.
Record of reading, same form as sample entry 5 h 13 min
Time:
3 h 49 min
